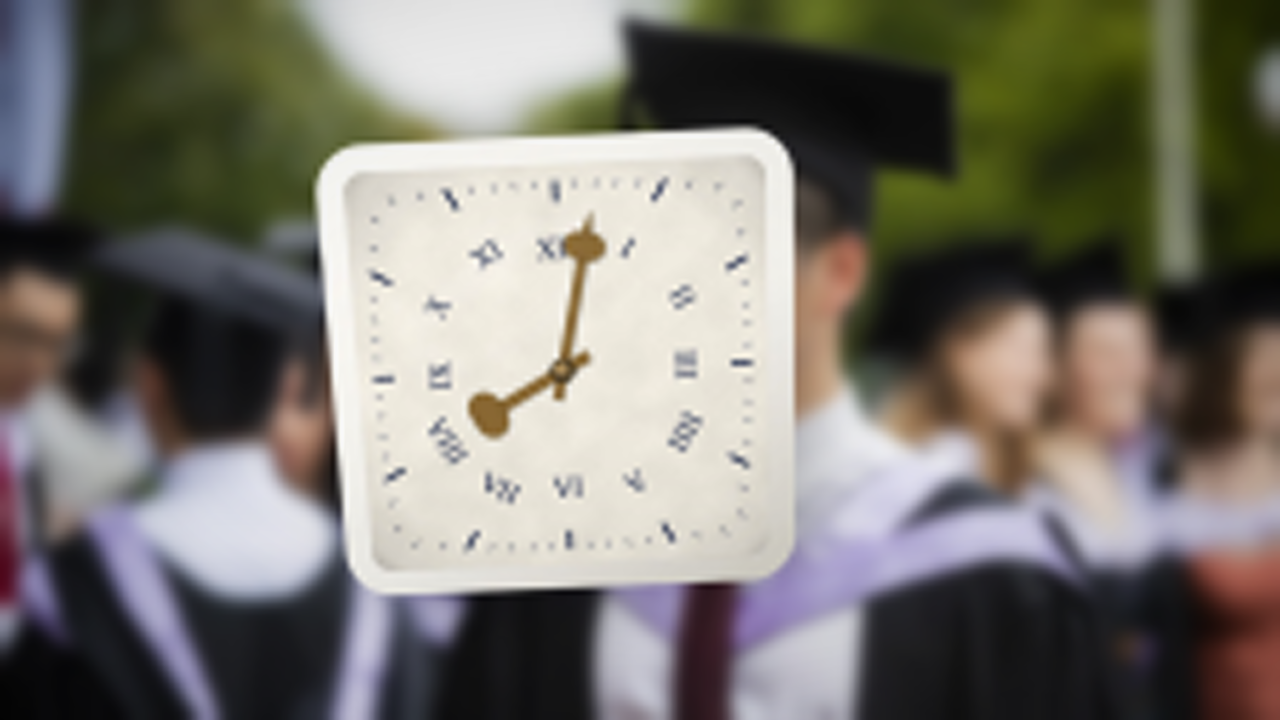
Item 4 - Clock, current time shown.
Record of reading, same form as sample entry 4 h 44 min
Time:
8 h 02 min
